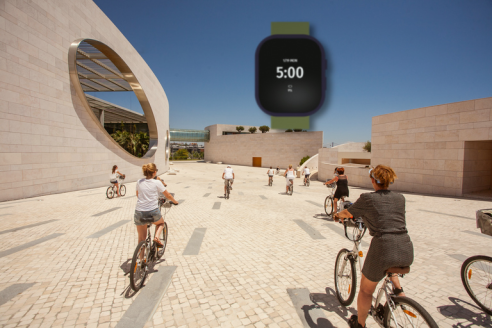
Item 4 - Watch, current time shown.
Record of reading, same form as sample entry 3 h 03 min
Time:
5 h 00 min
